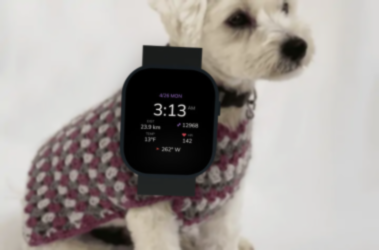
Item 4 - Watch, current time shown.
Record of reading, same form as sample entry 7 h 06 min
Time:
3 h 13 min
